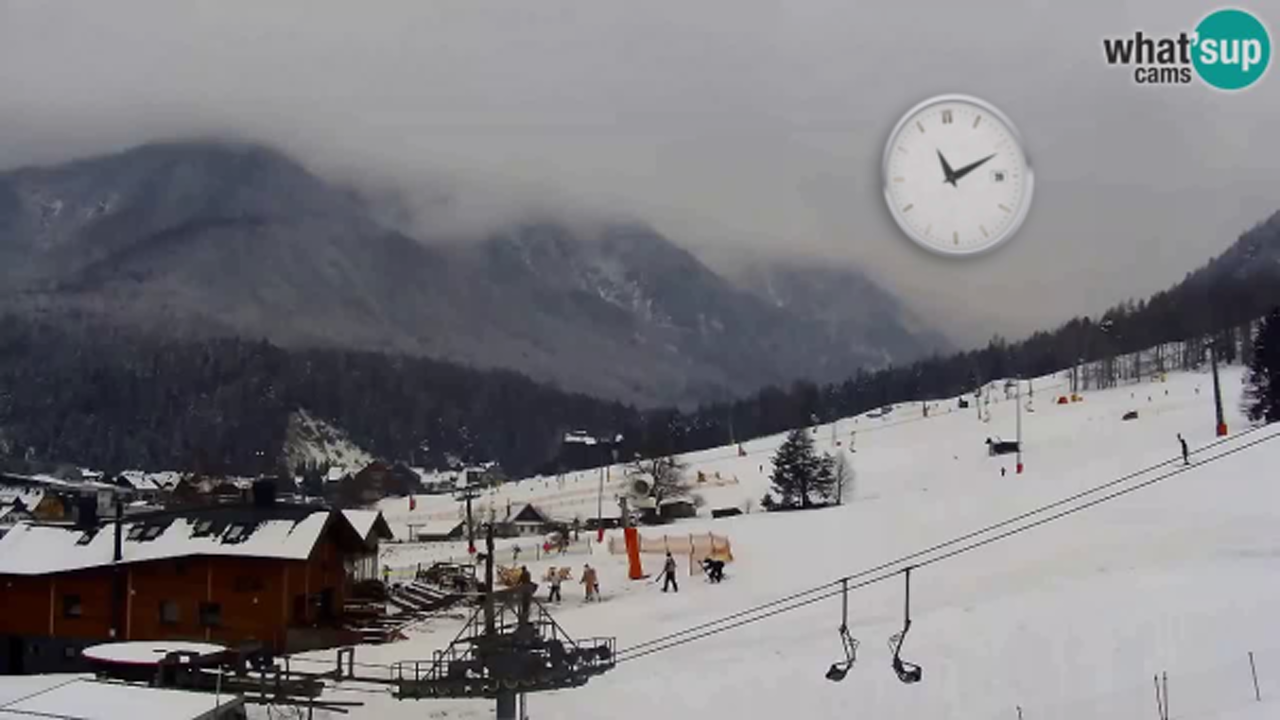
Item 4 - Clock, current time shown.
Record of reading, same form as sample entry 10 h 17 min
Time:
11 h 11 min
